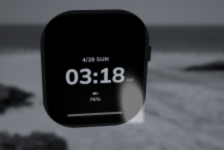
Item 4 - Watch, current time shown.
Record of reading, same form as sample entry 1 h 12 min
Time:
3 h 18 min
